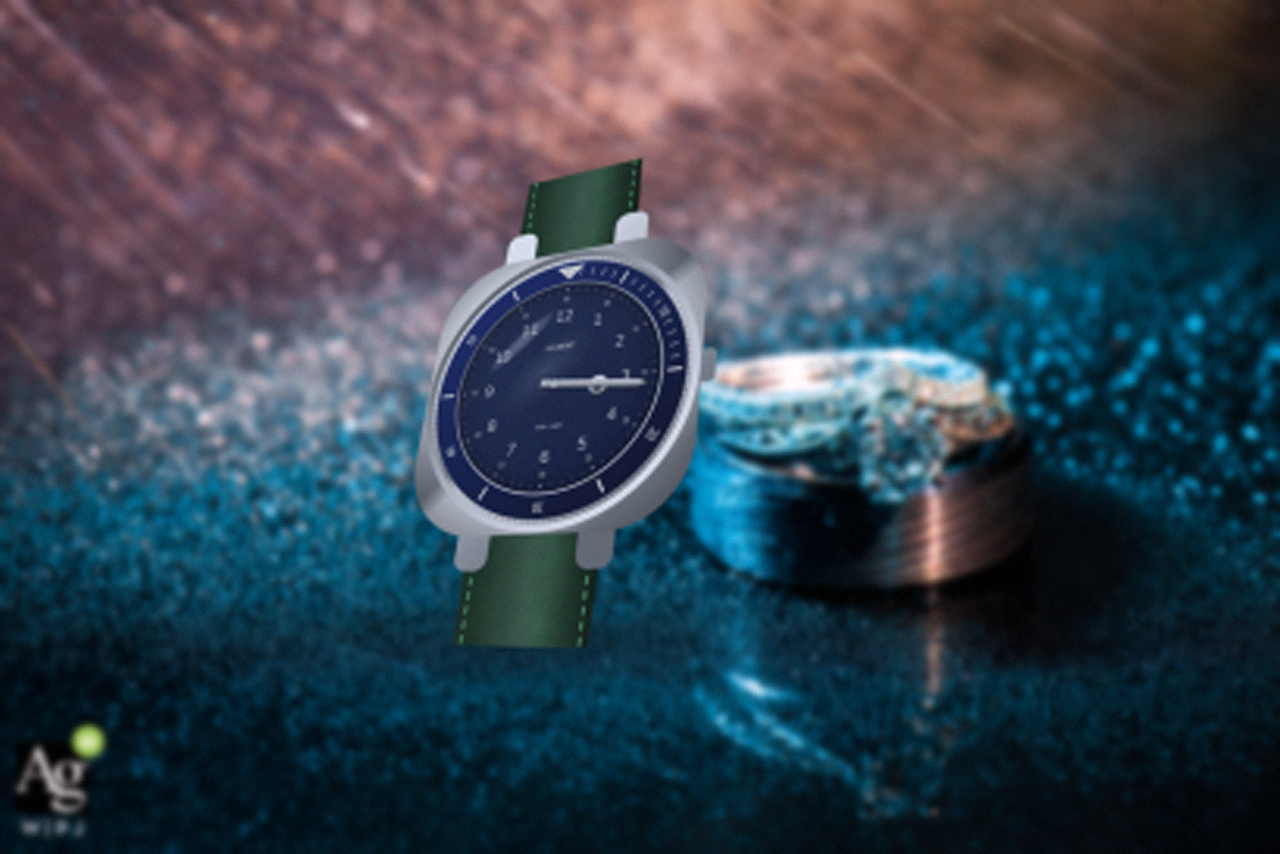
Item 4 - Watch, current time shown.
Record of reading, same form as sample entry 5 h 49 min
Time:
3 h 16 min
